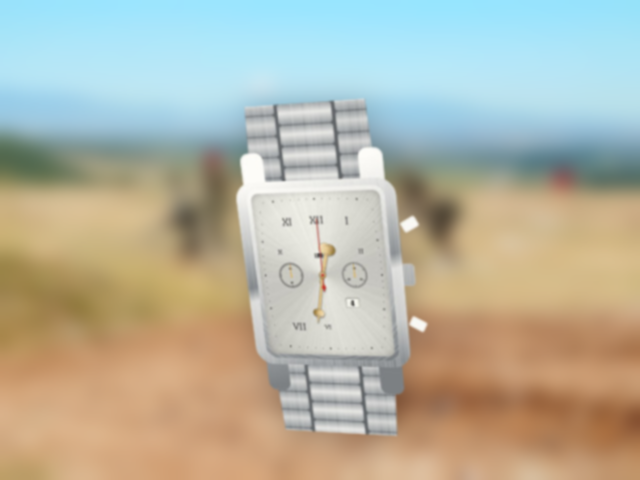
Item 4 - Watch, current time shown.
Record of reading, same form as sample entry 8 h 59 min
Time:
12 h 32 min
